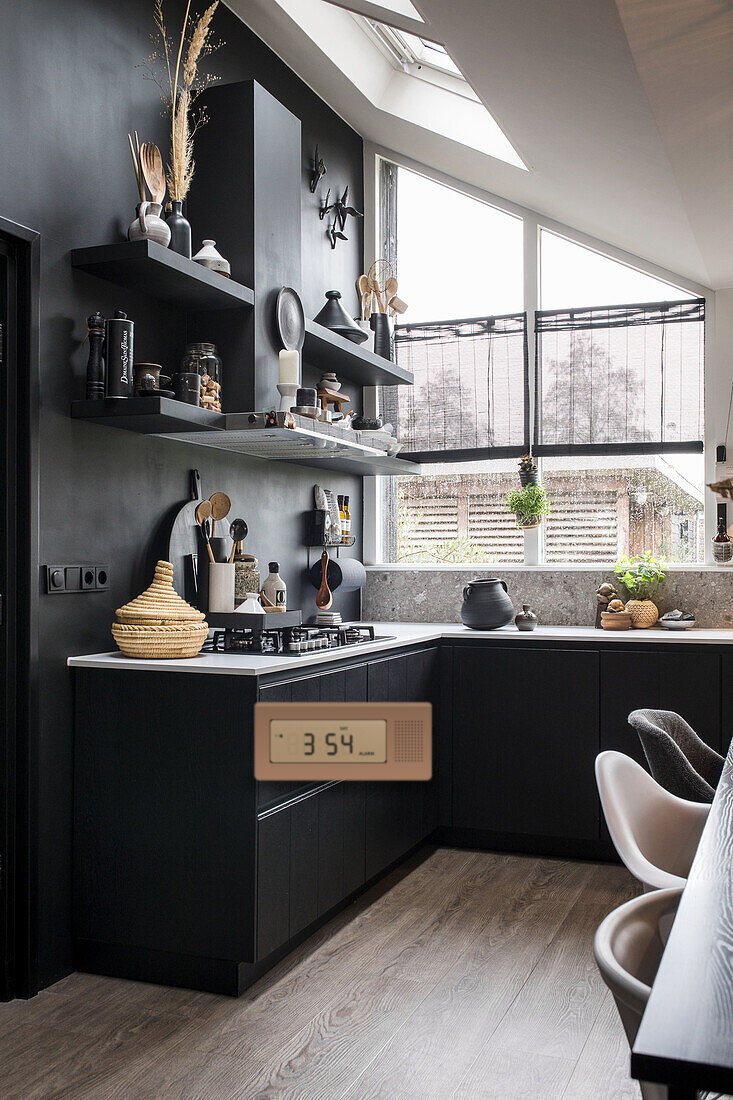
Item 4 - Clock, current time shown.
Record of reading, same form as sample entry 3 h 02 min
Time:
3 h 54 min
